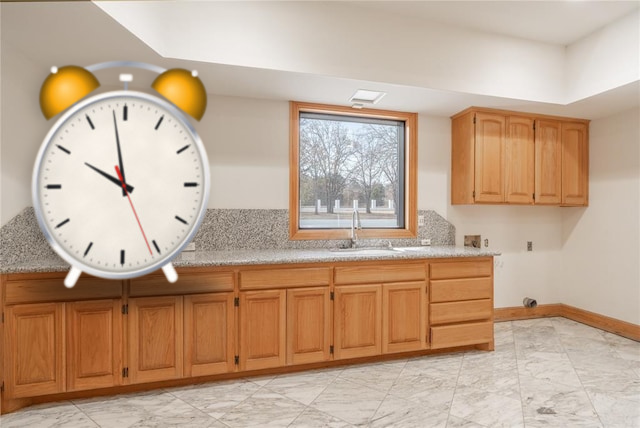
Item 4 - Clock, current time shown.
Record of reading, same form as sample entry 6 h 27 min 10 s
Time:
9 h 58 min 26 s
